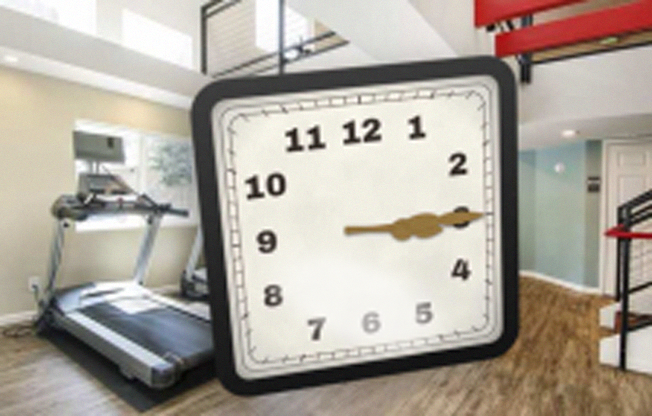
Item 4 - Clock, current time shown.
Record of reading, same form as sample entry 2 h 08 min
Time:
3 h 15 min
